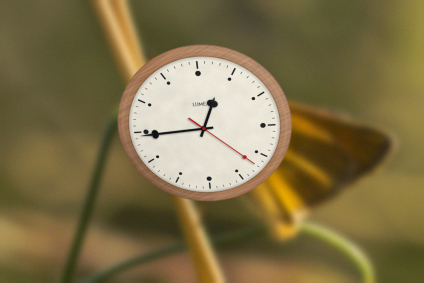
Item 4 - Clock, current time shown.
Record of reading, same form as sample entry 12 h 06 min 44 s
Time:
12 h 44 min 22 s
